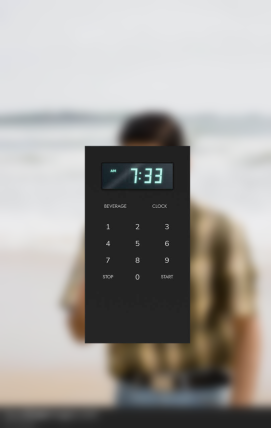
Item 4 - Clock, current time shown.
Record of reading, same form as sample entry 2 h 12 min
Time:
7 h 33 min
